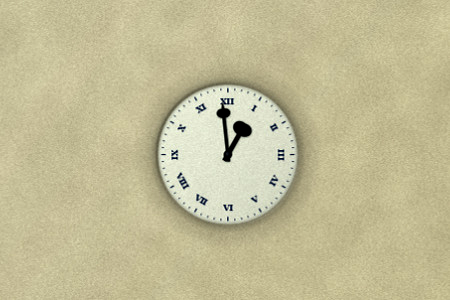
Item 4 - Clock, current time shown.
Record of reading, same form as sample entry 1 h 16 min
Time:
12 h 59 min
